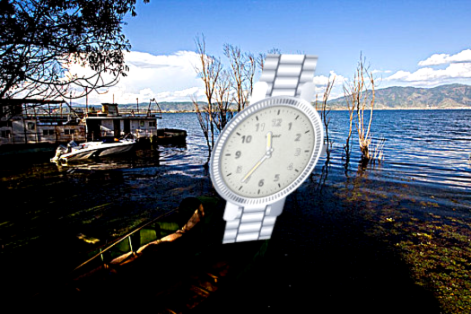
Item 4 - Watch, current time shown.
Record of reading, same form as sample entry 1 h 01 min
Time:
11 h 36 min
